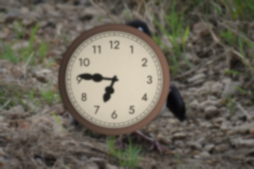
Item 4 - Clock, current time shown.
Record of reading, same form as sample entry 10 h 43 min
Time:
6 h 46 min
